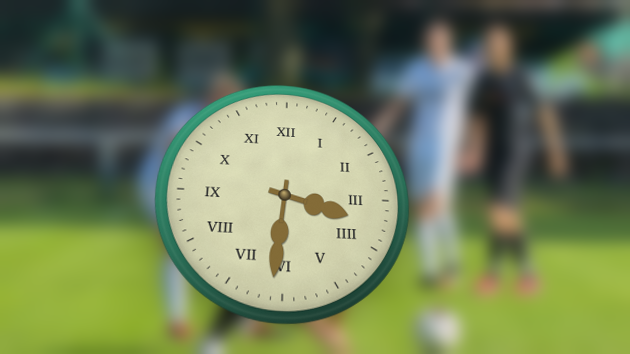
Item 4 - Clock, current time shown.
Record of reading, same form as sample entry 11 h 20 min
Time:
3 h 31 min
